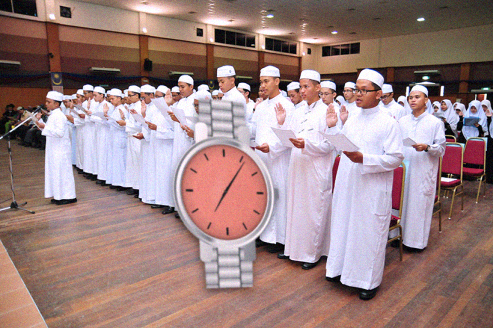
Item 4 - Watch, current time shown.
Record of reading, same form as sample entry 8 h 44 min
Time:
7 h 06 min
